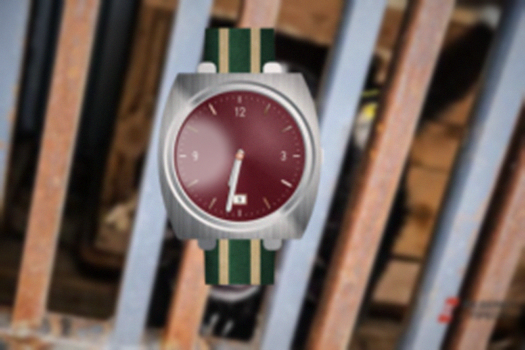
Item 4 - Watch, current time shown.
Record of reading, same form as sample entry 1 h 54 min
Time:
6 h 32 min
